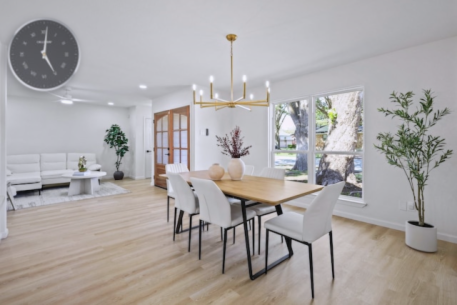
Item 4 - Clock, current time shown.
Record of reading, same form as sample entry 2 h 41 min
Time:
5 h 01 min
